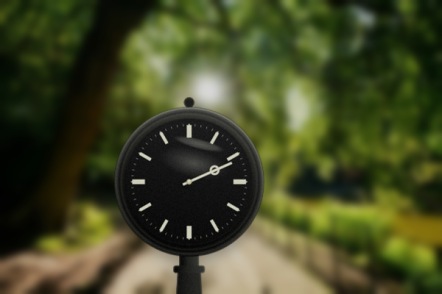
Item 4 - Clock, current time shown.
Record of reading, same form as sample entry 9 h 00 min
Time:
2 h 11 min
